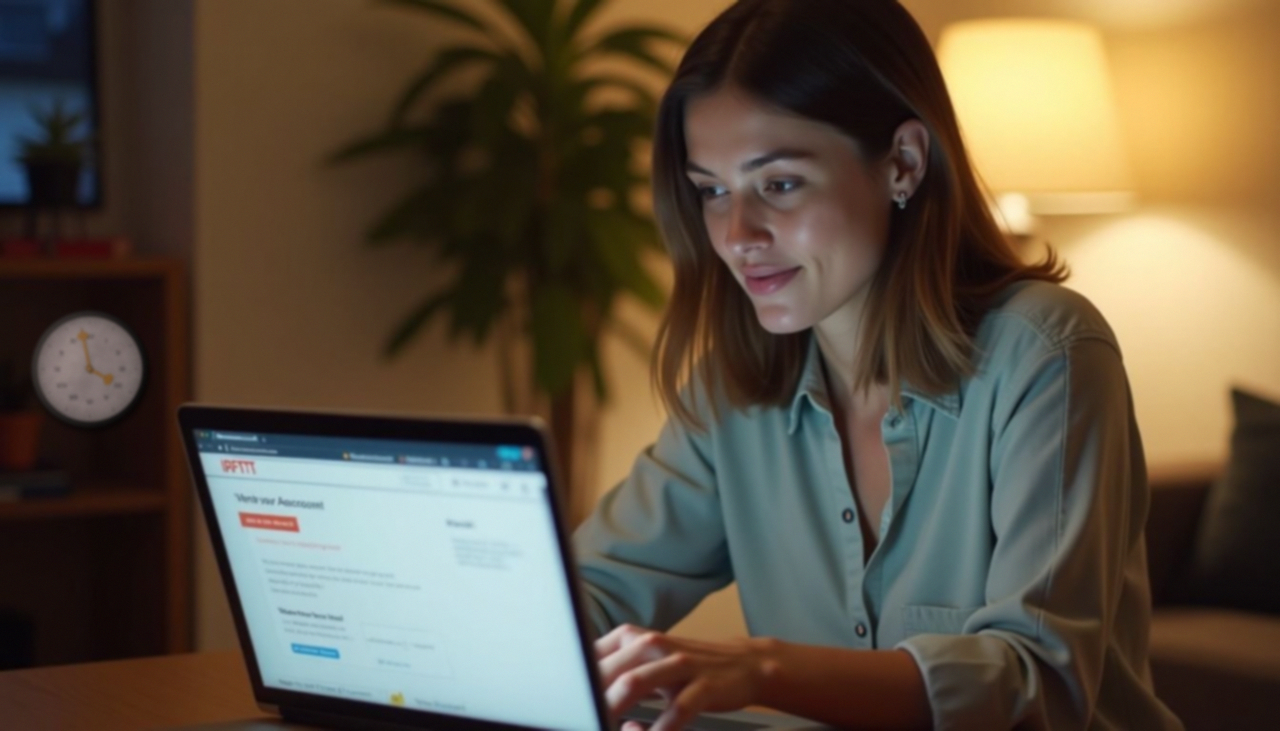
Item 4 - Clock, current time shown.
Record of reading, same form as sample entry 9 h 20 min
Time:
3 h 58 min
